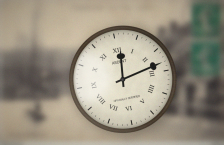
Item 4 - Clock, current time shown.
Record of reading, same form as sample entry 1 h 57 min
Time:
12 h 13 min
